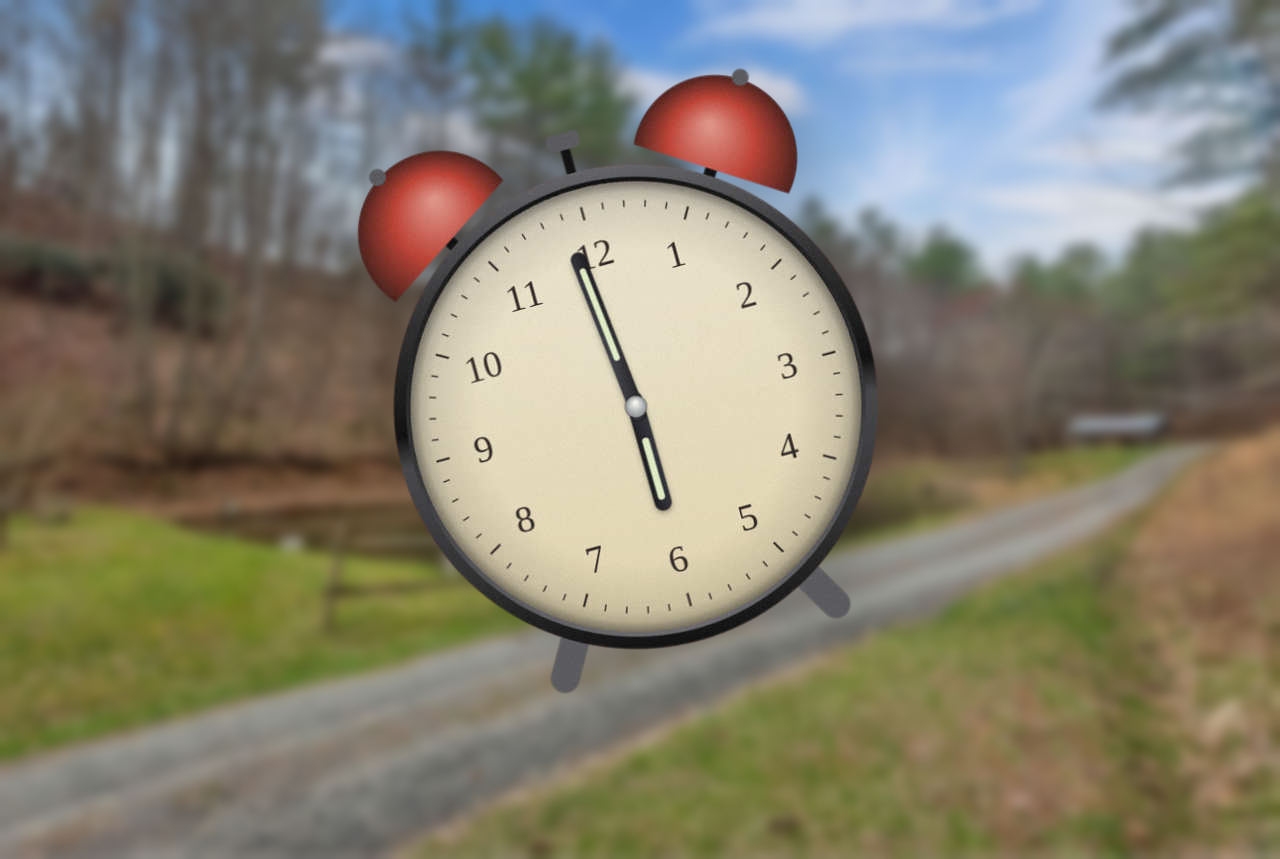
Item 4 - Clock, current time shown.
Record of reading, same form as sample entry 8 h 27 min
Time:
5 h 59 min
